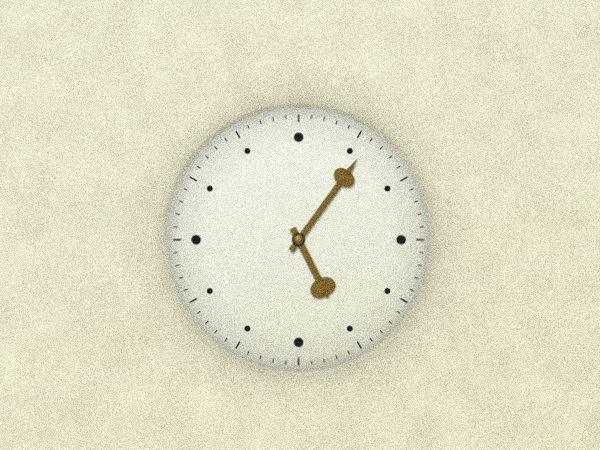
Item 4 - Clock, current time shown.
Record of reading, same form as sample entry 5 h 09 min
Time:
5 h 06 min
